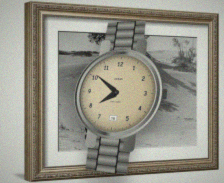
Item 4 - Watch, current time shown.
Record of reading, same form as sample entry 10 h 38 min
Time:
7 h 51 min
